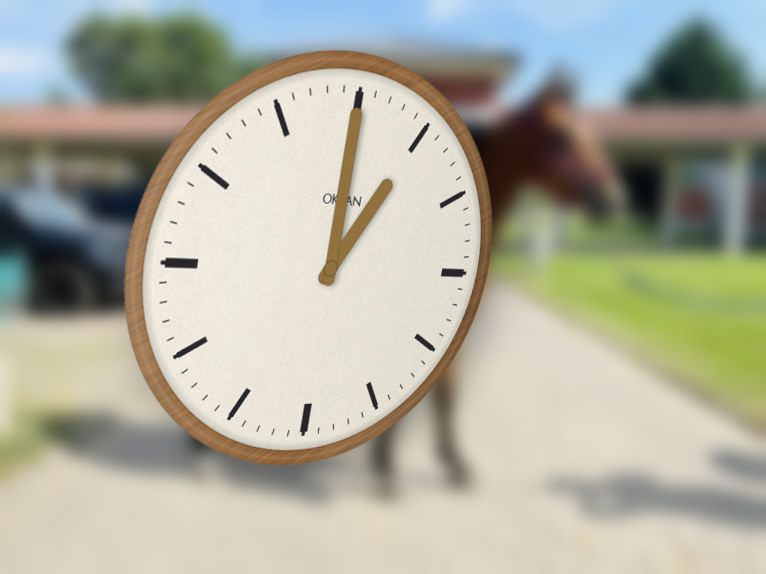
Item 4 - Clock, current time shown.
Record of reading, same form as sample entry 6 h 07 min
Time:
1 h 00 min
